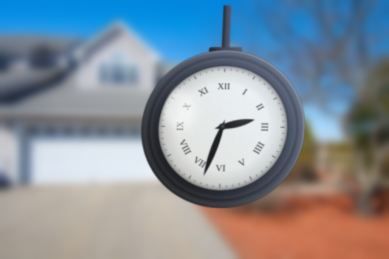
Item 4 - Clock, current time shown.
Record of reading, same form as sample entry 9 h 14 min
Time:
2 h 33 min
